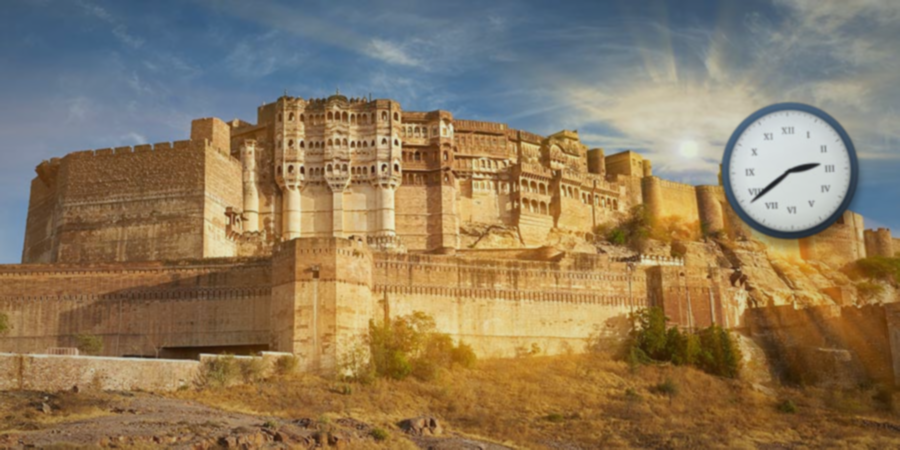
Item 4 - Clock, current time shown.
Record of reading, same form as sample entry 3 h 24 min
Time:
2 h 39 min
